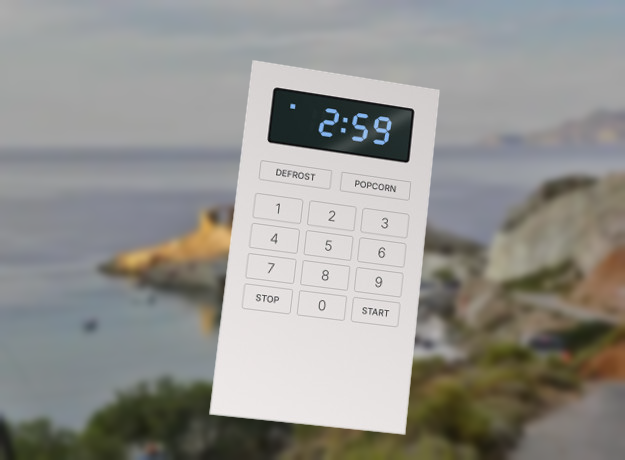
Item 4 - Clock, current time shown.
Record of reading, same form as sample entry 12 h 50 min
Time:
2 h 59 min
